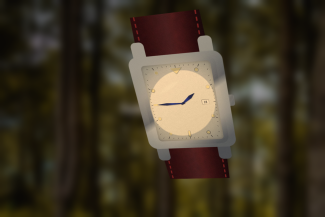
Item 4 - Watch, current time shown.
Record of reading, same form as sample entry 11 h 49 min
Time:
1 h 45 min
